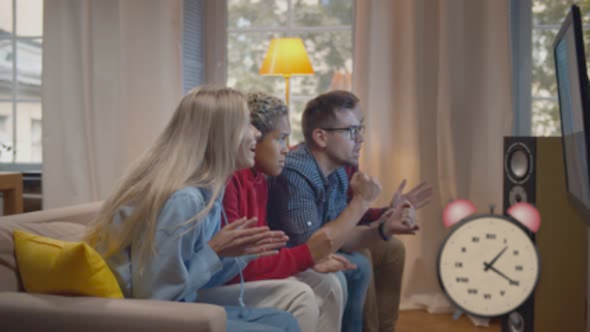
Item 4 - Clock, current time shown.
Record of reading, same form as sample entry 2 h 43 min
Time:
1 h 20 min
